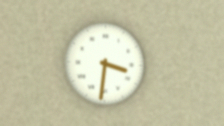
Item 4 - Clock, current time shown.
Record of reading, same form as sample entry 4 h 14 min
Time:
3 h 31 min
